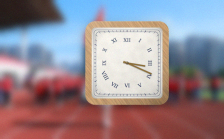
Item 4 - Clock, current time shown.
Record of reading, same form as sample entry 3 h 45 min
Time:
3 h 19 min
